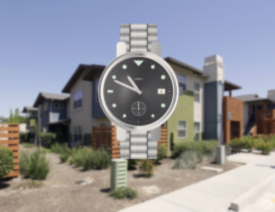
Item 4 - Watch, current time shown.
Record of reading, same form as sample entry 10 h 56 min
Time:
10 h 49 min
